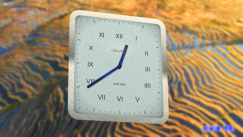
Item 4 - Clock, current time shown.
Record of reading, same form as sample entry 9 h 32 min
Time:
12 h 39 min
